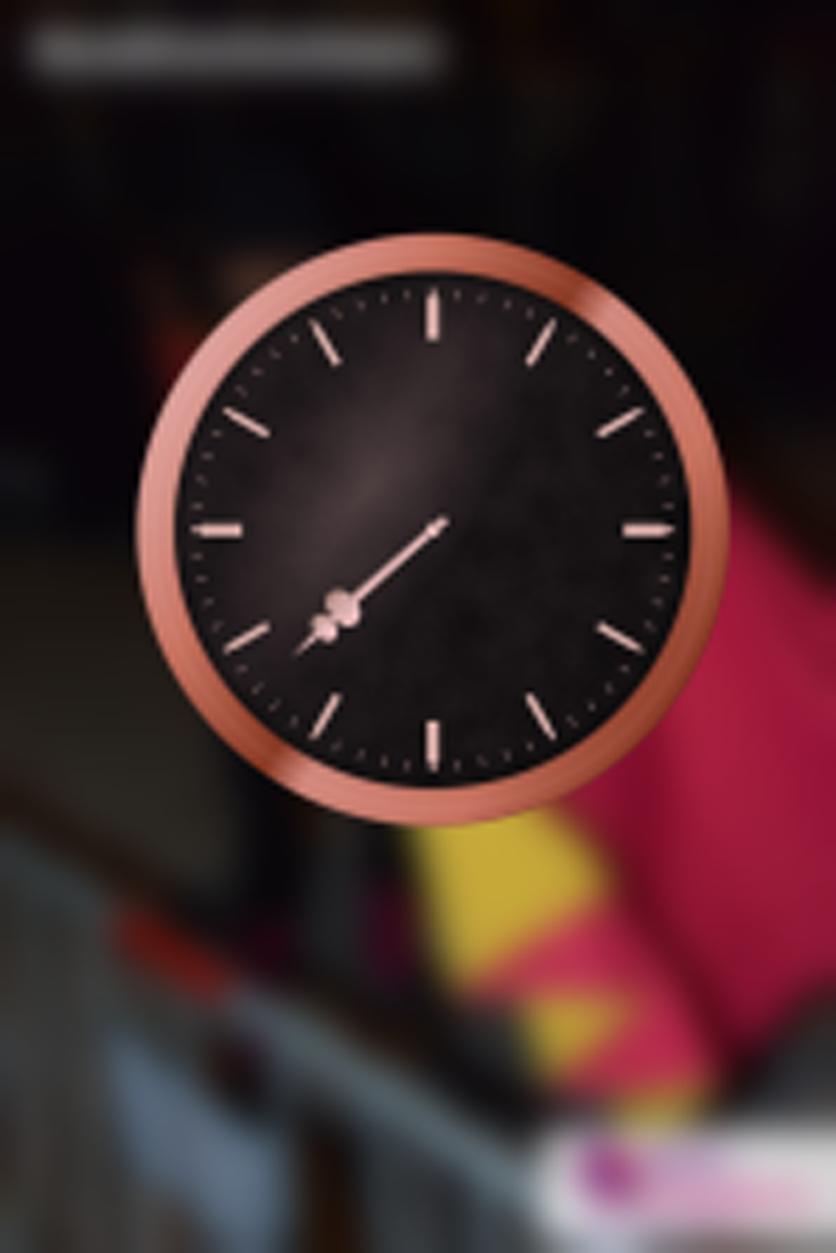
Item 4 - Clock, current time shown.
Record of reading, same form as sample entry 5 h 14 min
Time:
7 h 38 min
